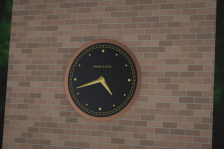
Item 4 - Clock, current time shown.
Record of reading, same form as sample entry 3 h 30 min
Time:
4 h 42 min
